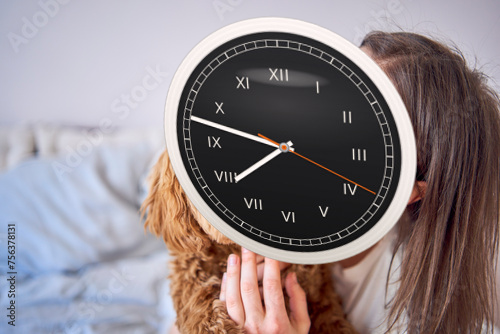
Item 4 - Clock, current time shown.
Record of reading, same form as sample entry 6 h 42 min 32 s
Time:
7 h 47 min 19 s
